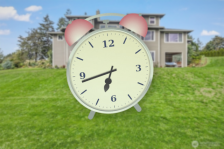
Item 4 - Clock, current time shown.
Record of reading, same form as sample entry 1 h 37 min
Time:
6 h 43 min
